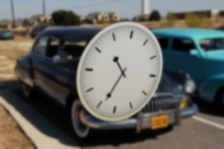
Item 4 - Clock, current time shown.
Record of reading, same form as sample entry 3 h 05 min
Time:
10 h 34 min
